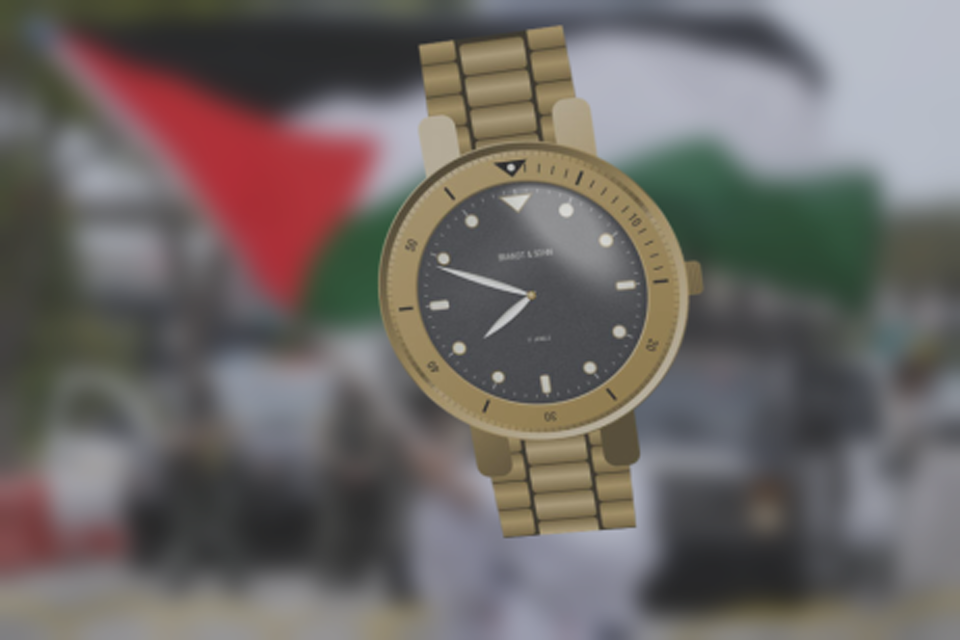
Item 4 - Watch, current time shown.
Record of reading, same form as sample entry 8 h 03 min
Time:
7 h 49 min
